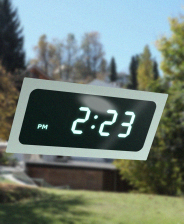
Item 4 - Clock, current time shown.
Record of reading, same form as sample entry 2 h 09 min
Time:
2 h 23 min
